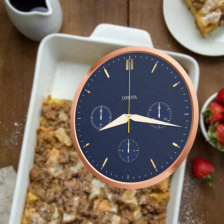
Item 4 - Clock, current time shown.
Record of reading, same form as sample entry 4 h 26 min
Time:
8 h 17 min
